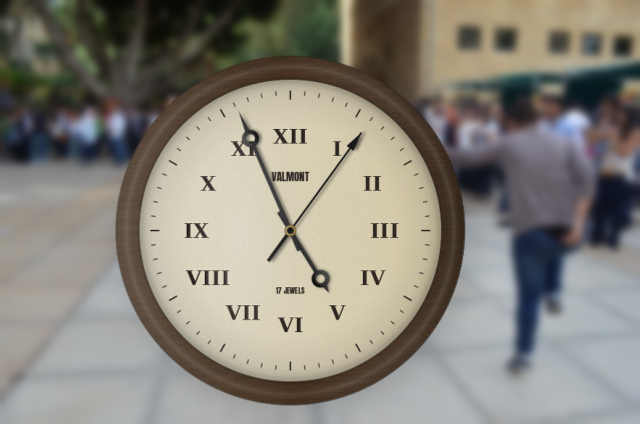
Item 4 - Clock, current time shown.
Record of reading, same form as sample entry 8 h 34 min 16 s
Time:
4 h 56 min 06 s
